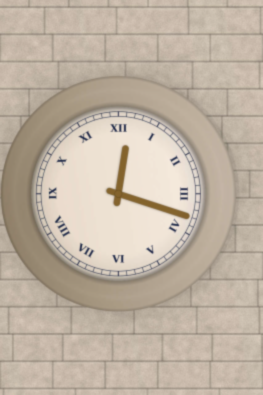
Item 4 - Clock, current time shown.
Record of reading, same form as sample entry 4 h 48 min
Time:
12 h 18 min
